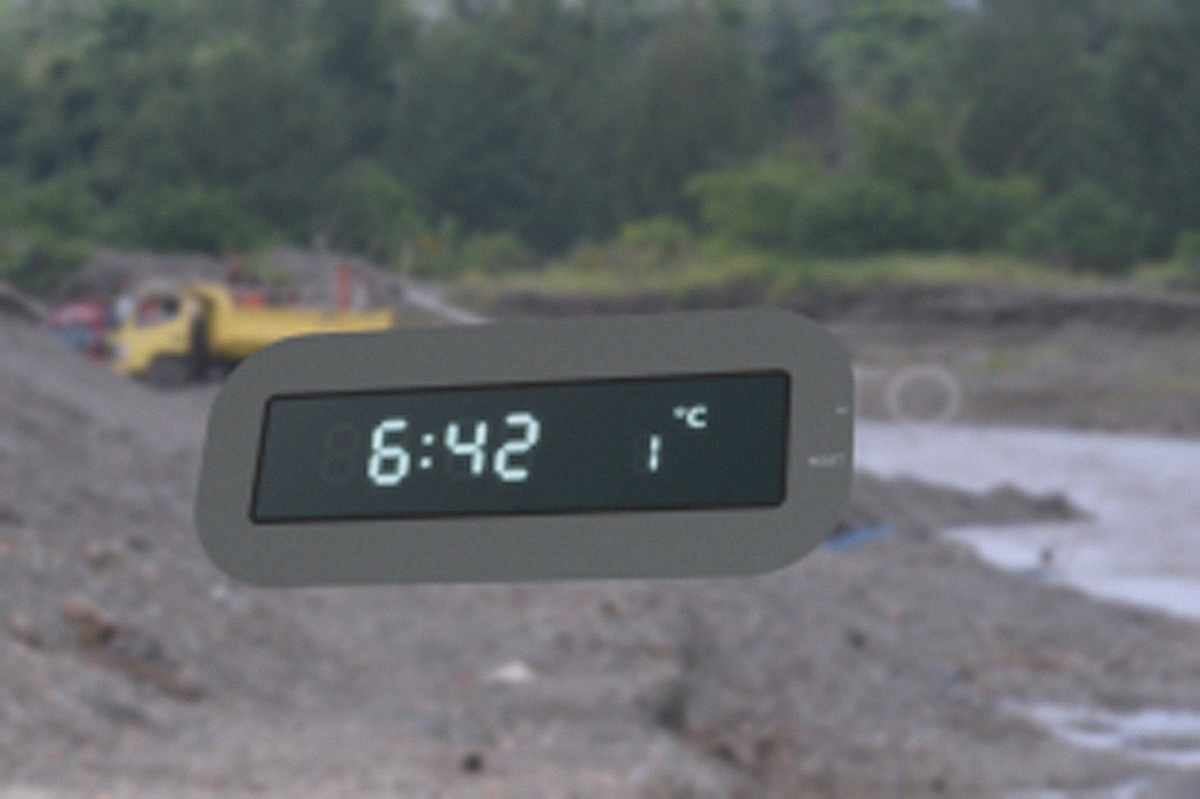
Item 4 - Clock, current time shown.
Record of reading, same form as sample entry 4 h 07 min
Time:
6 h 42 min
